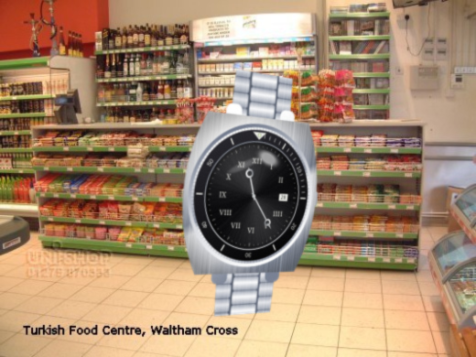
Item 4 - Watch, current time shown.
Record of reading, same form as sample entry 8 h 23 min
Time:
11 h 24 min
